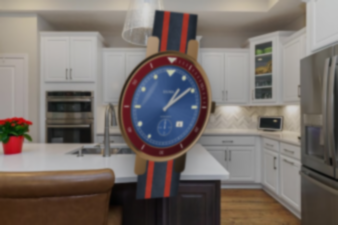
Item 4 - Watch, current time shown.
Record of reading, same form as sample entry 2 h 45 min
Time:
1 h 09 min
